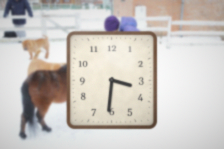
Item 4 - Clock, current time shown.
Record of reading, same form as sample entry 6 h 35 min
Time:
3 h 31 min
